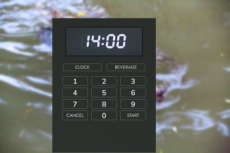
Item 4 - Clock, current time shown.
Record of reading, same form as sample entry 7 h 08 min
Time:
14 h 00 min
